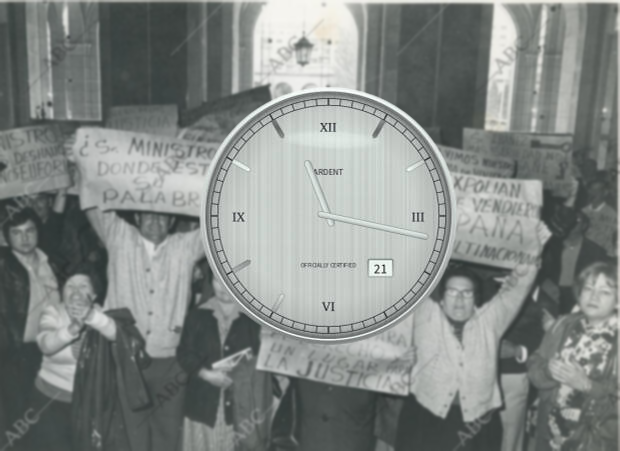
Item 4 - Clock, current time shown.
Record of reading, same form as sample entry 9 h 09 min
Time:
11 h 17 min
